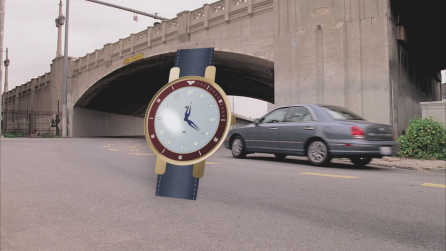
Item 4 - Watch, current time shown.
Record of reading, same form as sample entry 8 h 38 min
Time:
12 h 21 min
